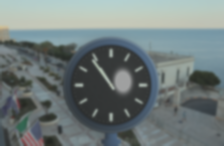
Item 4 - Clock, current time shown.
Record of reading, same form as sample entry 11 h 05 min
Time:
10 h 54 min
